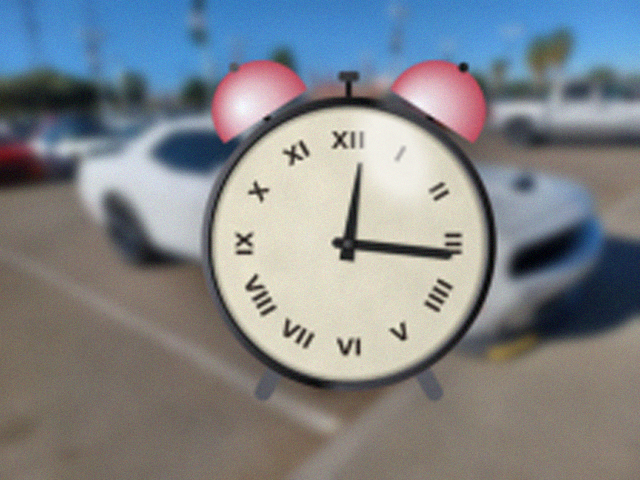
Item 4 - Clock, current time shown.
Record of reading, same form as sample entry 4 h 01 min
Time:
12 h 16 min
